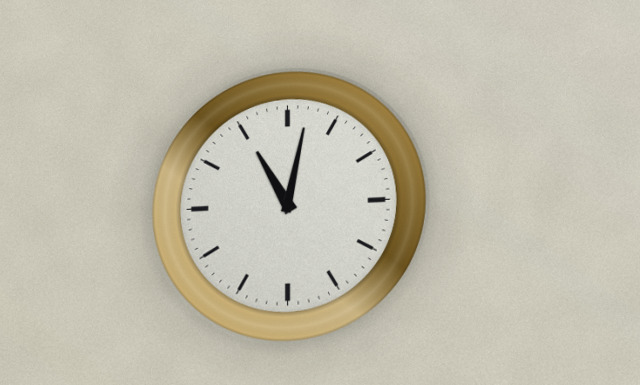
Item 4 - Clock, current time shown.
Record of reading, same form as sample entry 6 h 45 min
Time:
11 h 02 min
